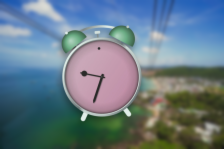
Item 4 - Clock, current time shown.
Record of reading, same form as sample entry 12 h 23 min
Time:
9 h 34 min
